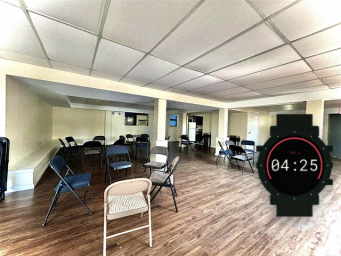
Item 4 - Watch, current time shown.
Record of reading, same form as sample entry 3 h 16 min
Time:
4 h 25 min
